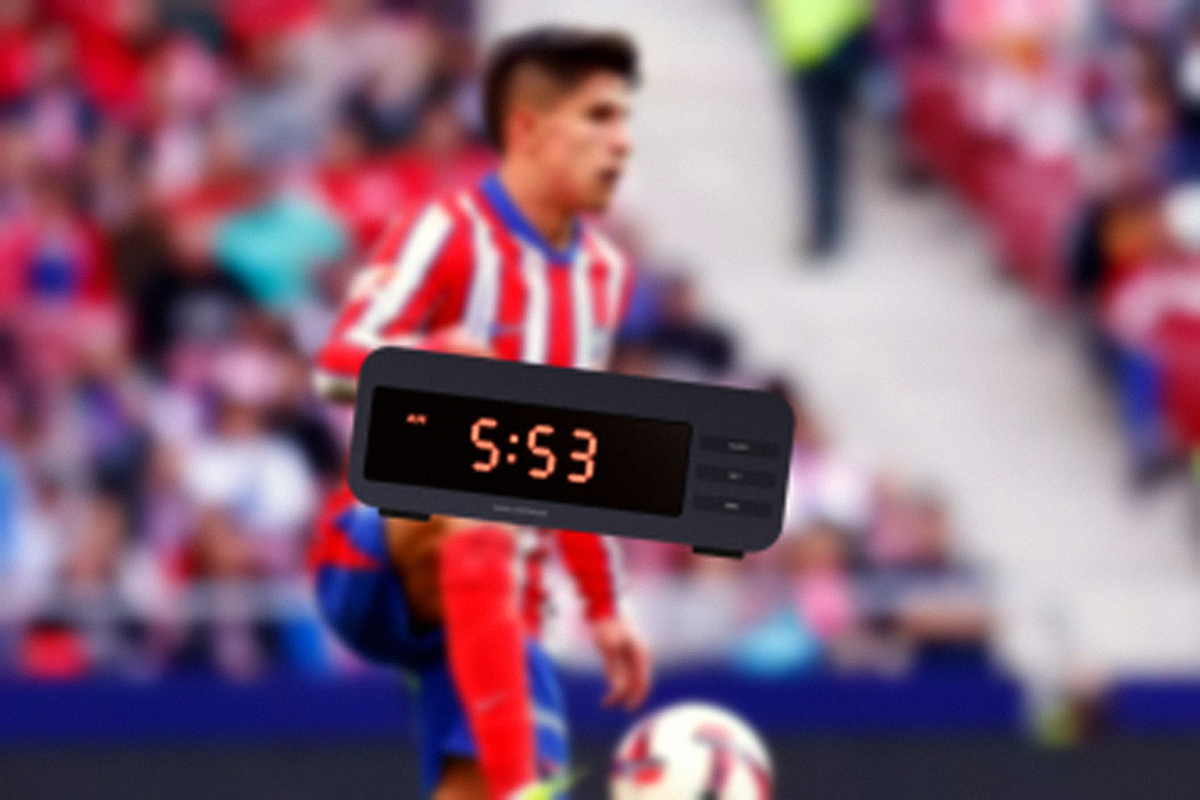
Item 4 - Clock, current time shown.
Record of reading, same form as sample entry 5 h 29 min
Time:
5 h 53 min
